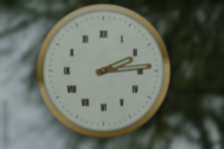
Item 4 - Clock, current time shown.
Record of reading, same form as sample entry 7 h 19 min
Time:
2 h 14 min
